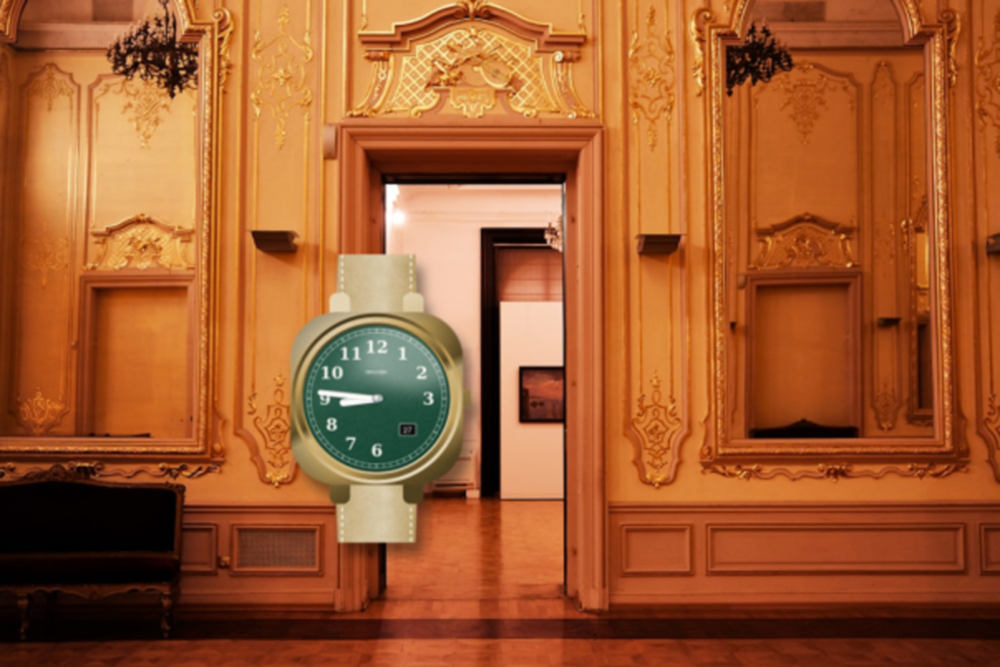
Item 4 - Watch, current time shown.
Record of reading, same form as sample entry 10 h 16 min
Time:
8 h 46 min
